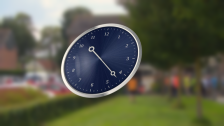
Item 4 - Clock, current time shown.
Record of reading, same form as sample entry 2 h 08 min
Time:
10 h 22 min
